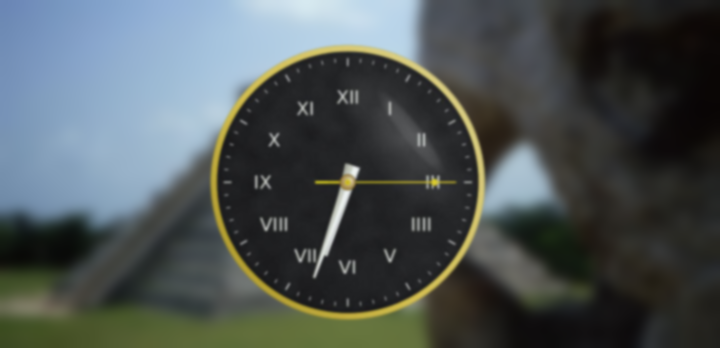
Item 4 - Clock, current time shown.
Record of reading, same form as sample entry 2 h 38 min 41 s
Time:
6 h 33 min 15 s
